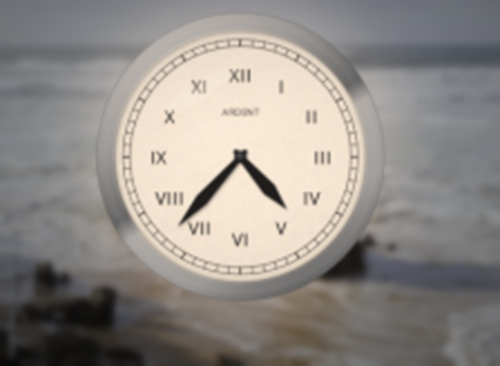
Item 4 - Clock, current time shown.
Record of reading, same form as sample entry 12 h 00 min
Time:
4 h 37 min
